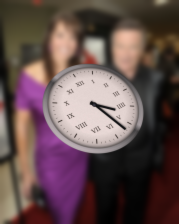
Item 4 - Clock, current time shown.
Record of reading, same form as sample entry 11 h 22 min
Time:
4 h 27 min
